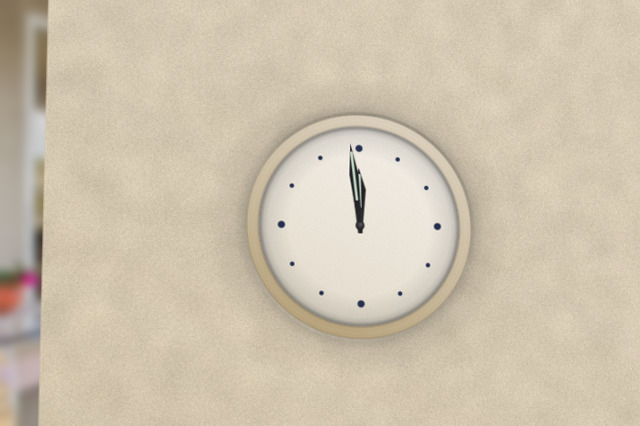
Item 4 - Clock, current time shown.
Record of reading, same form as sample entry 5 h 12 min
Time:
11 h 59 min
